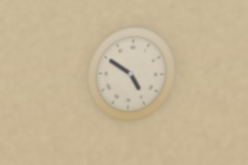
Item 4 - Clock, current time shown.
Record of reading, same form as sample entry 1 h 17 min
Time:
4 h 50 min
